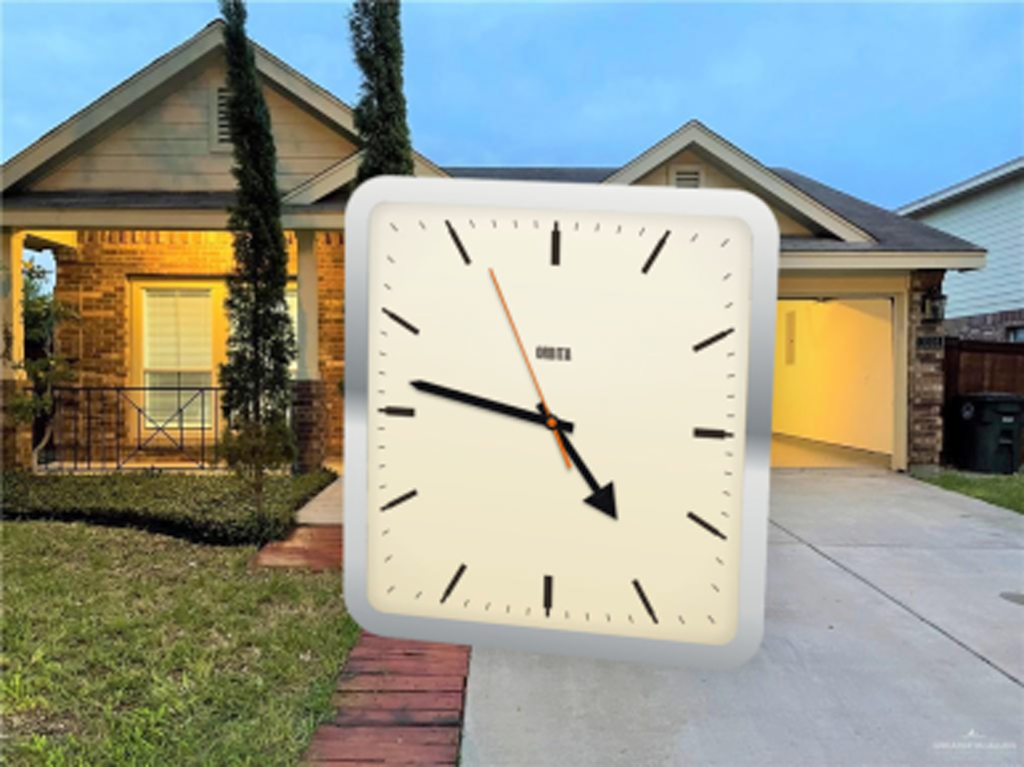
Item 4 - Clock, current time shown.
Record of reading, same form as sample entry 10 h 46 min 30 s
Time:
4 h 46 min 56 s
